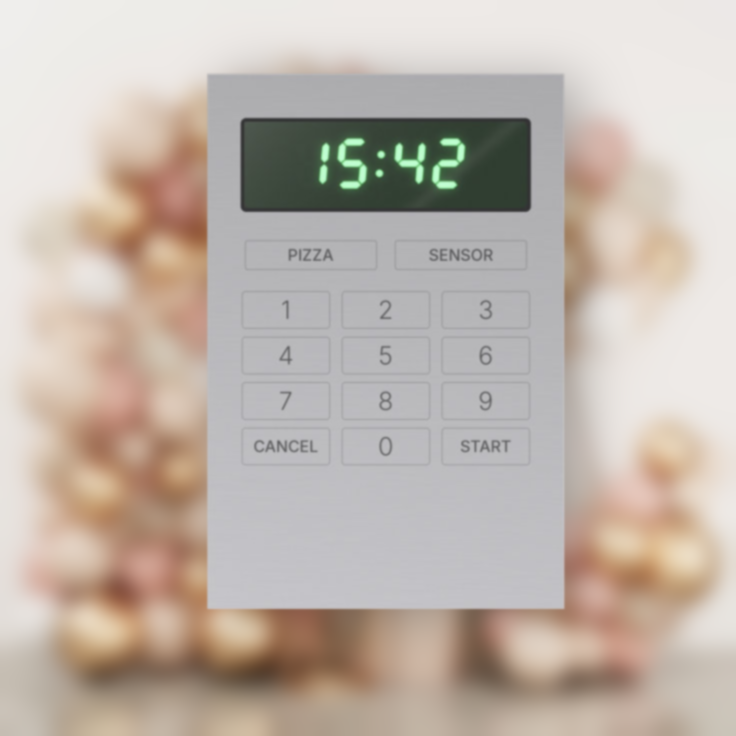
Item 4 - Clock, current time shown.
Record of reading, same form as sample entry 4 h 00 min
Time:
15 h 42 min
